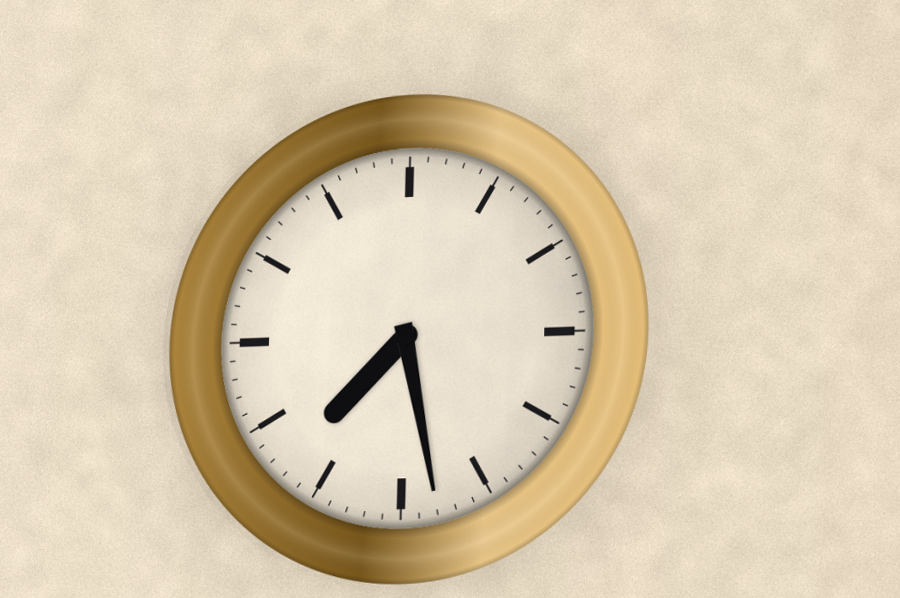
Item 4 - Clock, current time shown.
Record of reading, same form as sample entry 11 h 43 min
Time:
7 h 28 min
